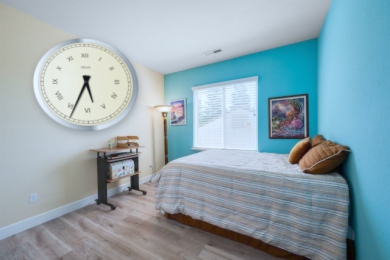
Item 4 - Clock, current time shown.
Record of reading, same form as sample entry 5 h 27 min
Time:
5 h 34 min
